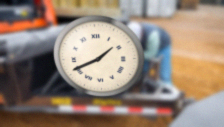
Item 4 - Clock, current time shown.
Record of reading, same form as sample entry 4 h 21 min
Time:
1 h 41 min
